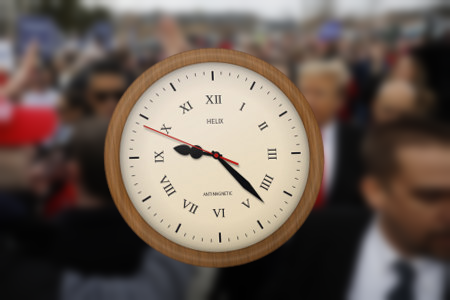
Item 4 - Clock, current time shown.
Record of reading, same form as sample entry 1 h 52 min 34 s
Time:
9 h 22 min 49 s
